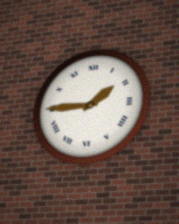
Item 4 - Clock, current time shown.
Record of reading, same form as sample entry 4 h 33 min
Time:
1 h 45 min
